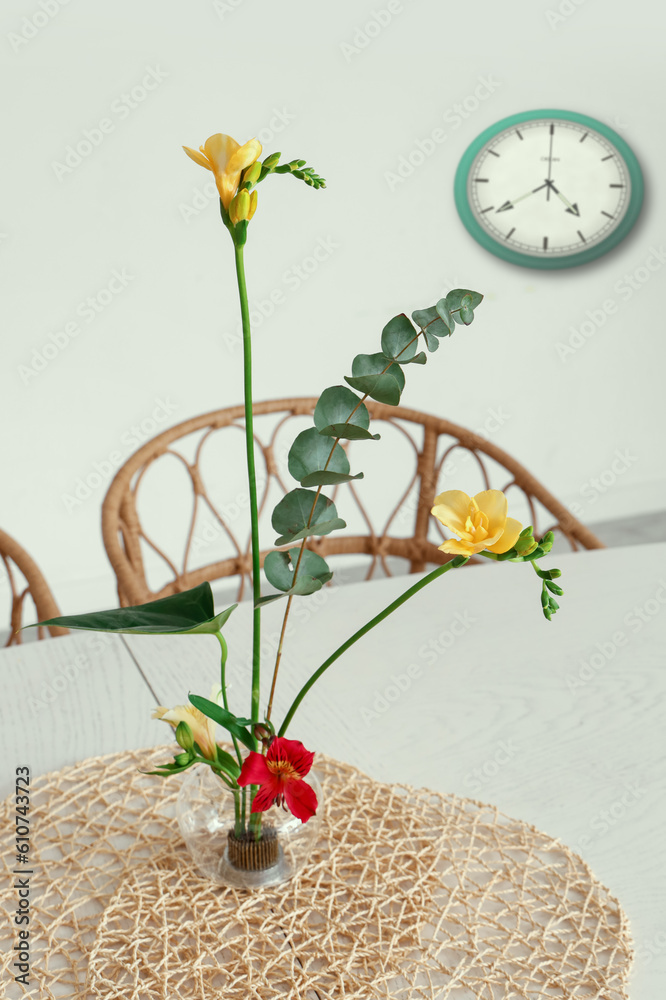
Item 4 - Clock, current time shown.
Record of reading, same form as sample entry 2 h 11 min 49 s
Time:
4 h 39 min 00 s
